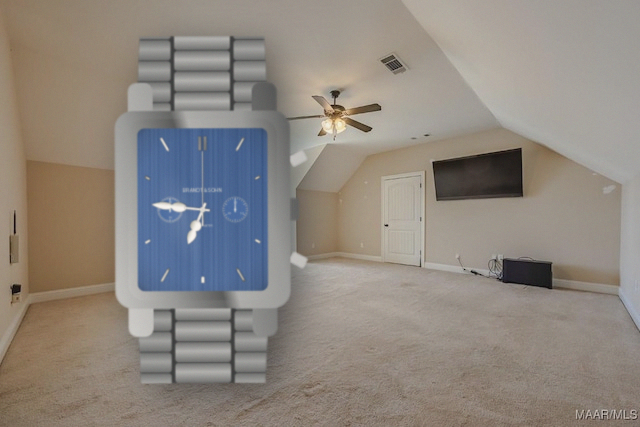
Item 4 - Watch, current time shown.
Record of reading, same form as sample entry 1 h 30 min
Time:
6 h 46 min
